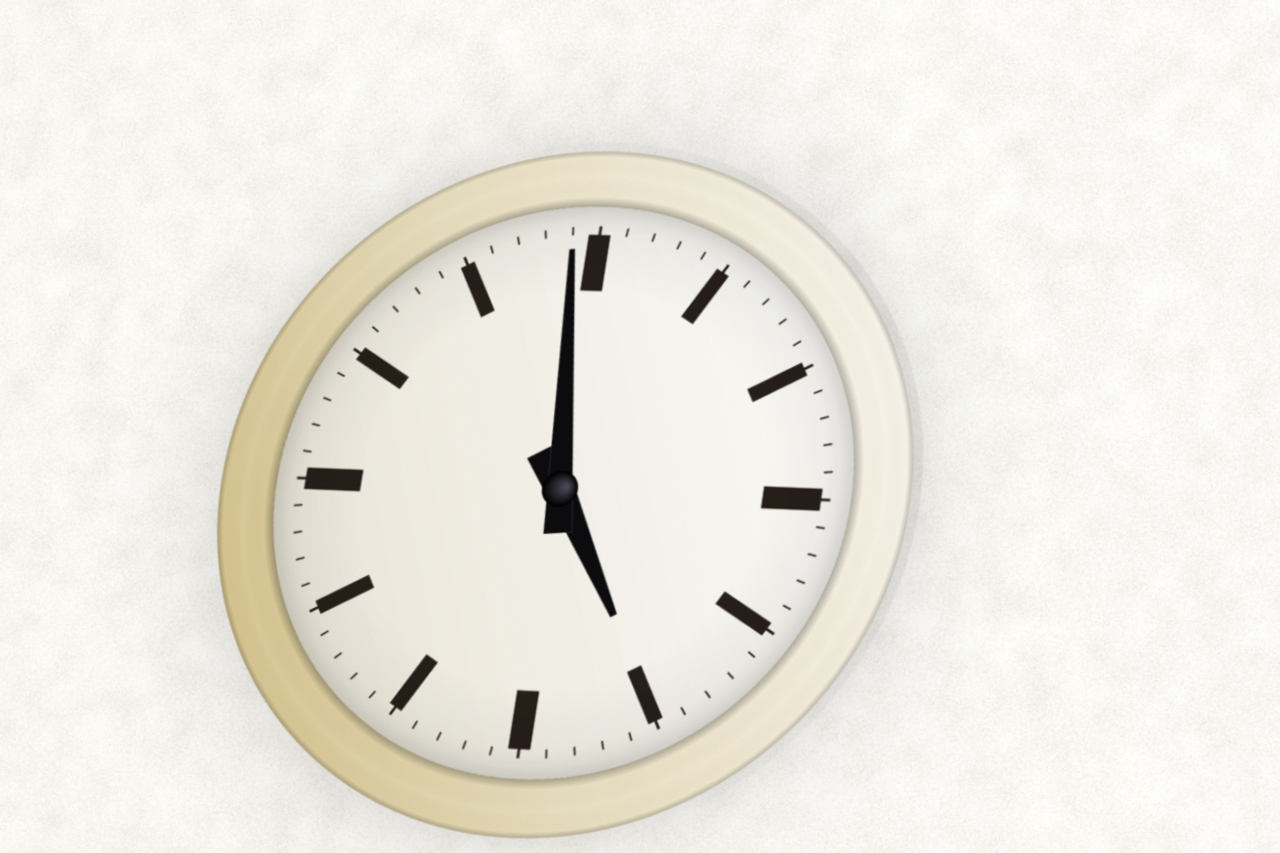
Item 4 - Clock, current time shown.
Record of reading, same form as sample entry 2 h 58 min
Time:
4 h 59 min
